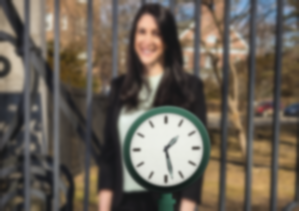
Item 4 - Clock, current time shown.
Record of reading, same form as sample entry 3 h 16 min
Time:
1 h 28 min
